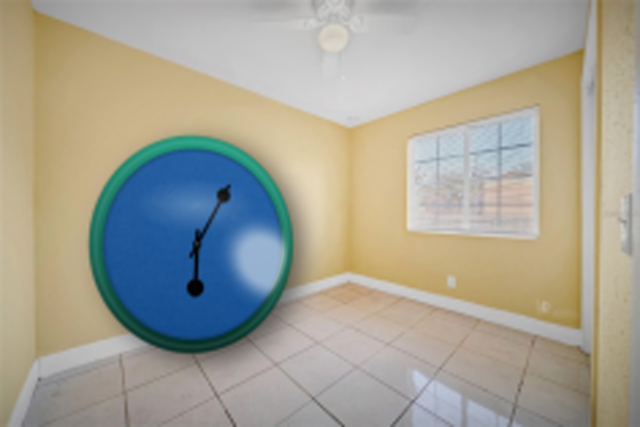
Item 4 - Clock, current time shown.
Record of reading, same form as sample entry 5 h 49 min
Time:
6 h 05 min
